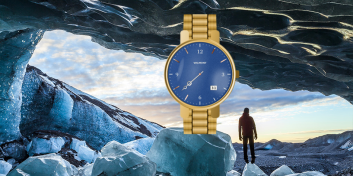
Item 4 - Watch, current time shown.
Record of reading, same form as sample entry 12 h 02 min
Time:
7 h 38 min
